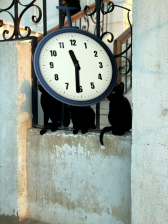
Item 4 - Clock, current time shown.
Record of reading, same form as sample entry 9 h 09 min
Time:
11 h 31 min
